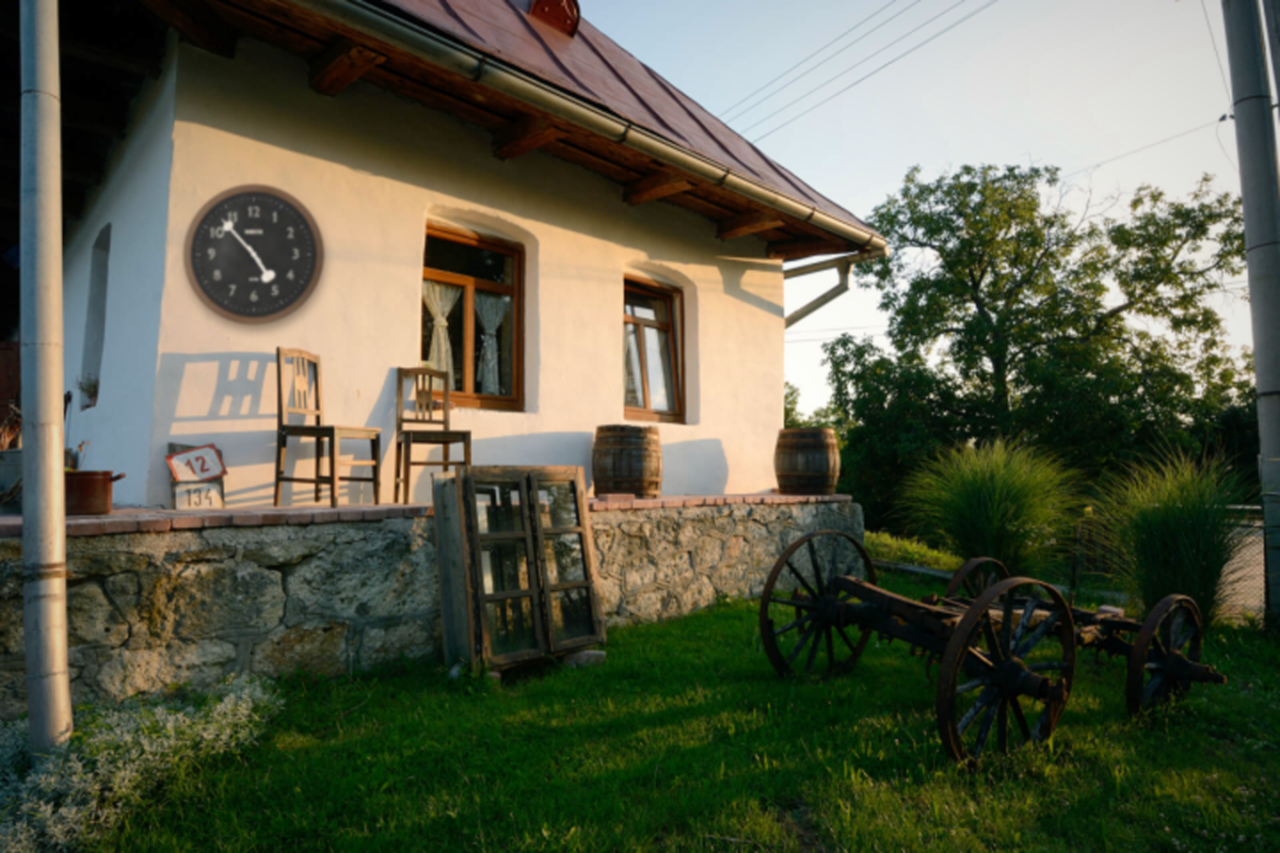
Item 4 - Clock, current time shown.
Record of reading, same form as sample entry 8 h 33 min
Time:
4 h 53 min
